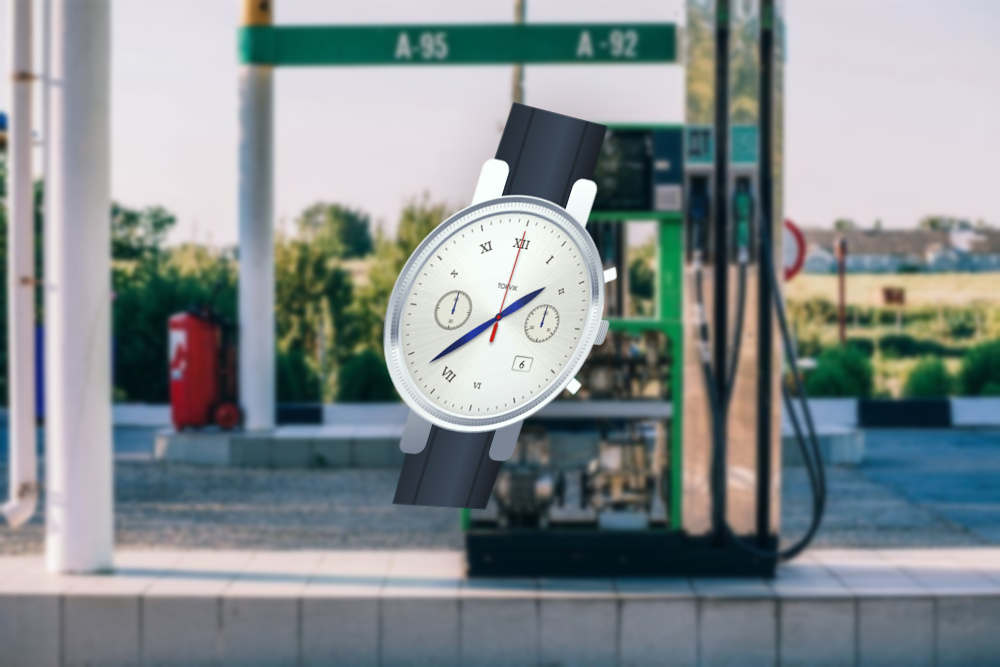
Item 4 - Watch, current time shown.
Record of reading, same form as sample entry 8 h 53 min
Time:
1 h 38 min
